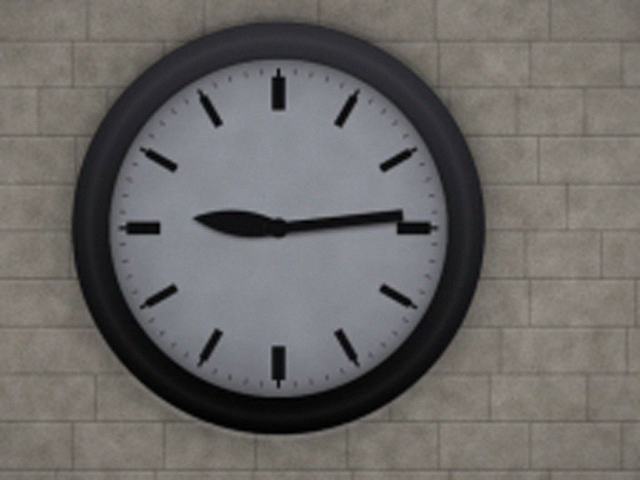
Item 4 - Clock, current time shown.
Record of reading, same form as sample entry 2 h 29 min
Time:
9 h 14 min
